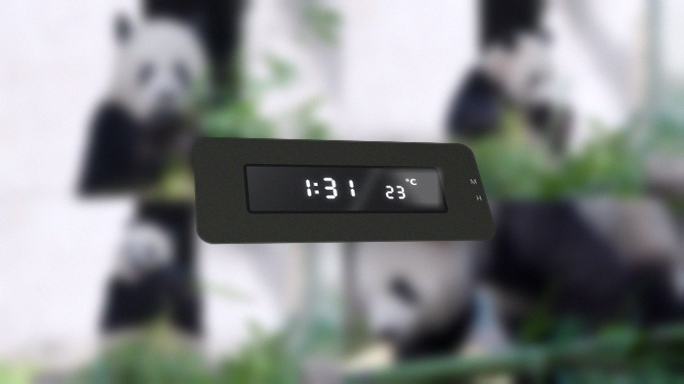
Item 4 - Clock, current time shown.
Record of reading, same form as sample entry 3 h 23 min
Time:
1 h 31 min
